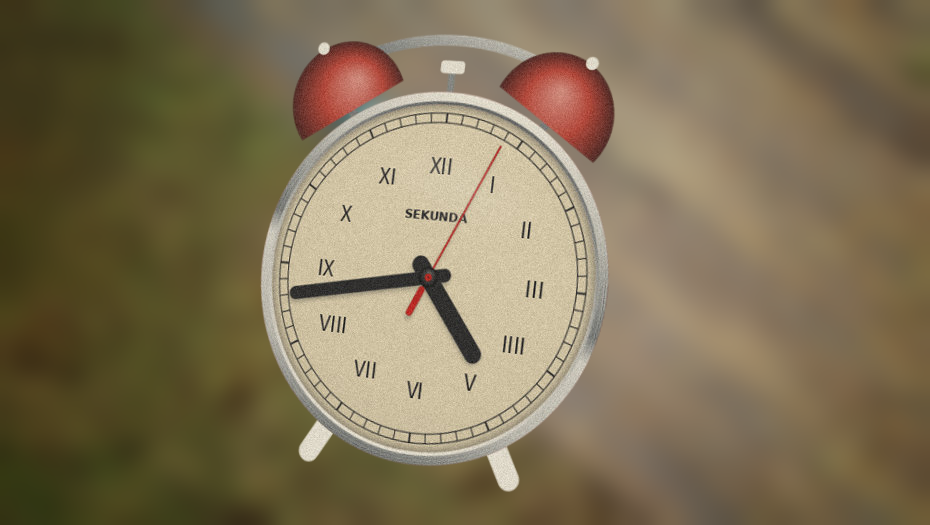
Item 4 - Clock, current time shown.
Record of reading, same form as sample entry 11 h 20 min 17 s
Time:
4 h 43 min 04 s
